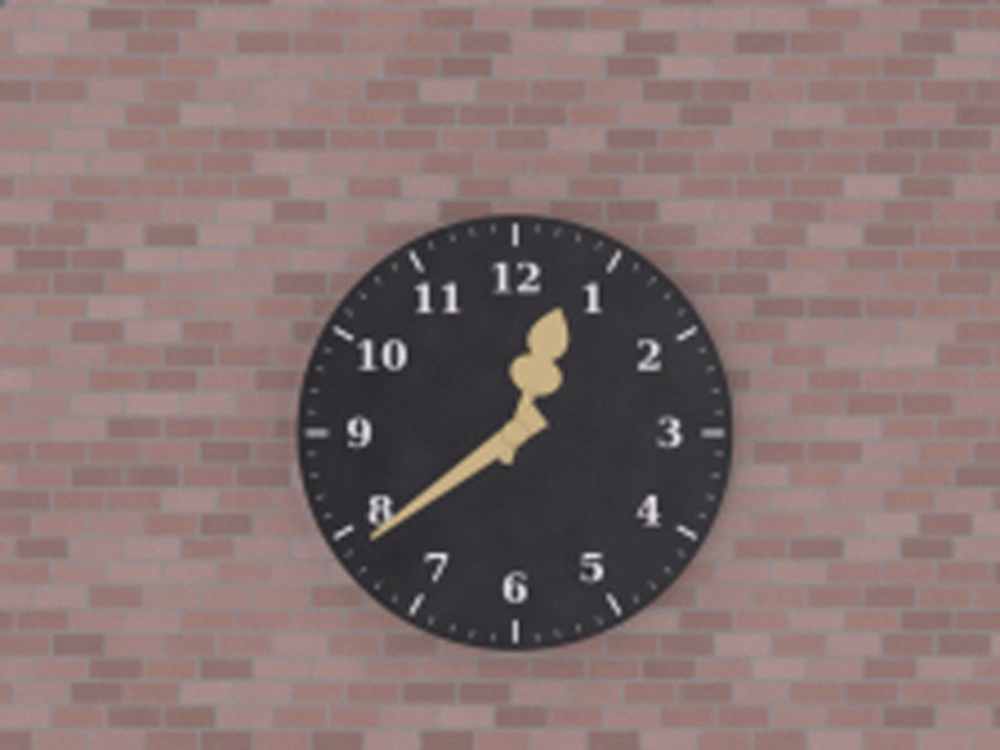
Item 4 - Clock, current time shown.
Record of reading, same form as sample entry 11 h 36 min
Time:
12 h 39 min
